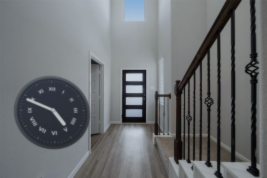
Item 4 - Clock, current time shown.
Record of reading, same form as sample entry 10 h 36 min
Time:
4 h 49 min
